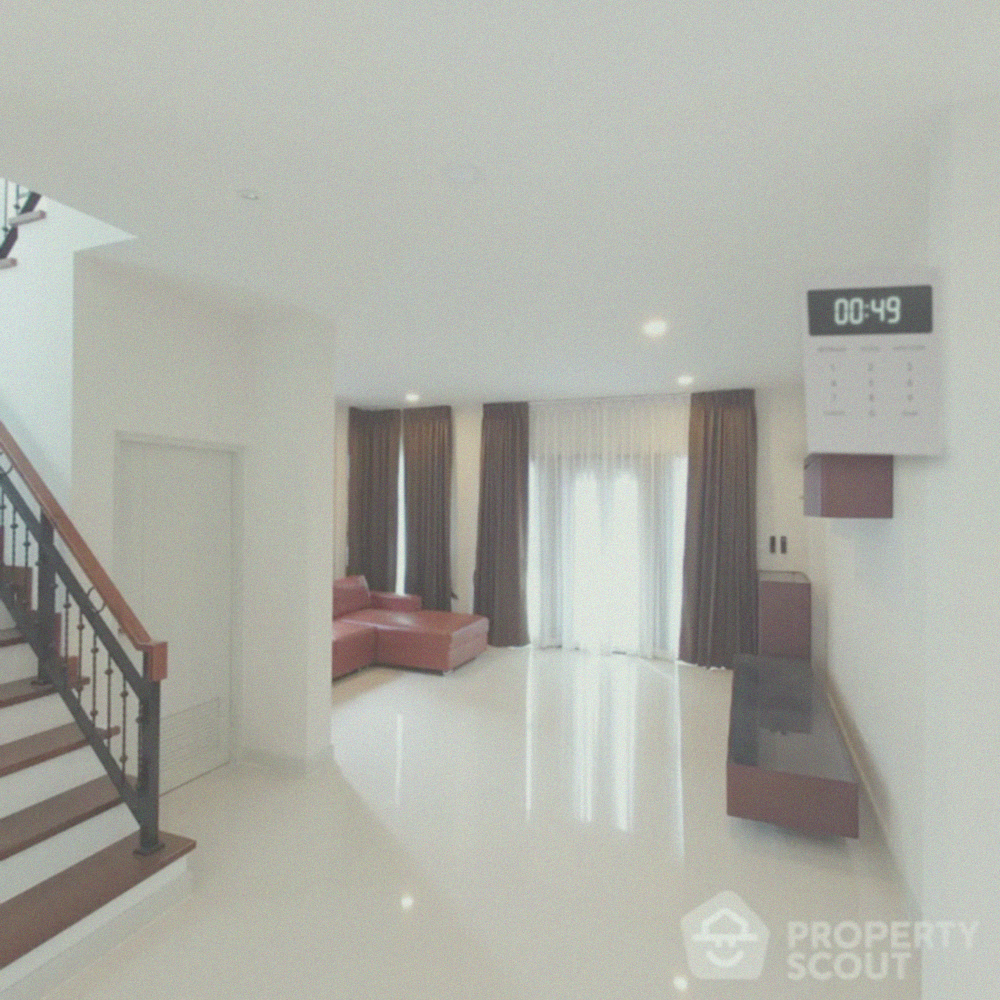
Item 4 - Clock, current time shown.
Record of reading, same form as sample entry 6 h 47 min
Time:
0 h 49 min
